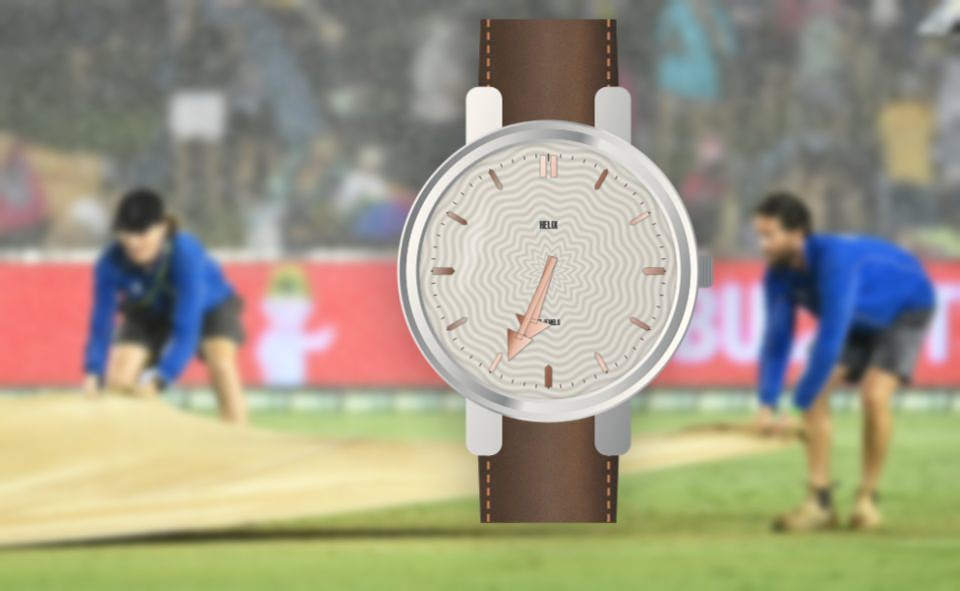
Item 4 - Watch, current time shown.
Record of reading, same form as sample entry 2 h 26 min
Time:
6 h 34 min
